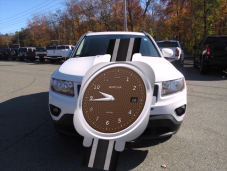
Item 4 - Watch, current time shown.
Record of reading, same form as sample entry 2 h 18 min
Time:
9 h 44 min
